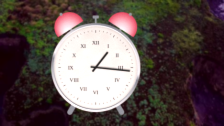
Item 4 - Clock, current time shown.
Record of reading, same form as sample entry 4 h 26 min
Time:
1 h 16 min
